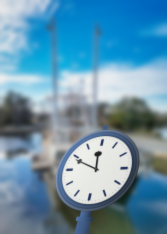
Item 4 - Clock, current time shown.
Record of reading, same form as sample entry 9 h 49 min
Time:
11 h 49 min
